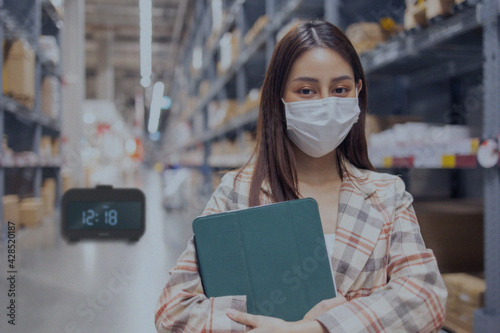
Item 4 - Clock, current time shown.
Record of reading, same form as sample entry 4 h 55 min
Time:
12 h 18 min
